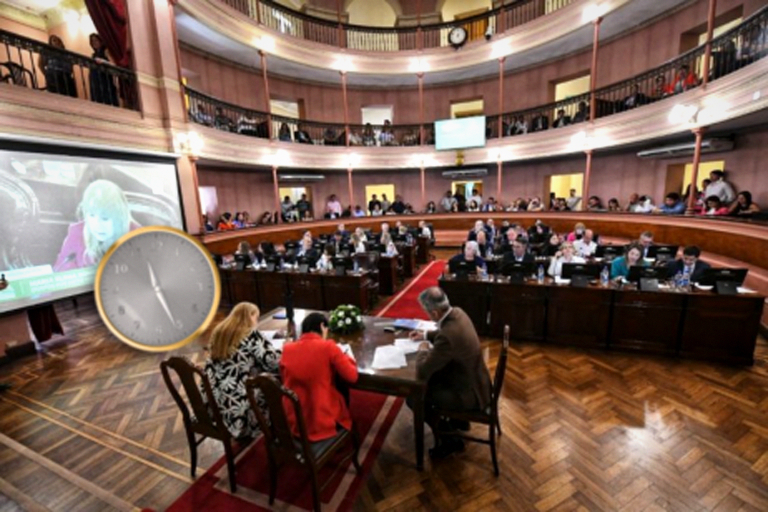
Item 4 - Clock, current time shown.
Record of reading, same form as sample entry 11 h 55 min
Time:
11 h 26 min
